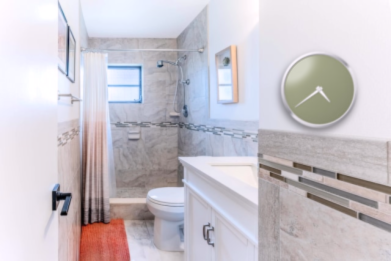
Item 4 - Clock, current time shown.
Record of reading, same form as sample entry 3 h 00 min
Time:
4 h 39 min
